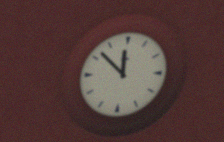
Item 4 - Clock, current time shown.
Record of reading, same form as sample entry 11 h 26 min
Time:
11 h 52 min
